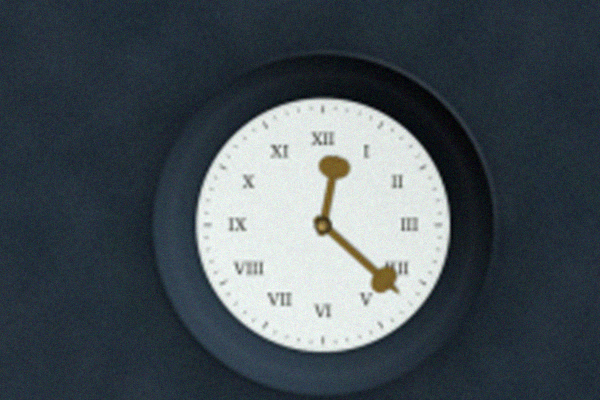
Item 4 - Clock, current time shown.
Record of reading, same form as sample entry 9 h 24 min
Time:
12 h 22 min
